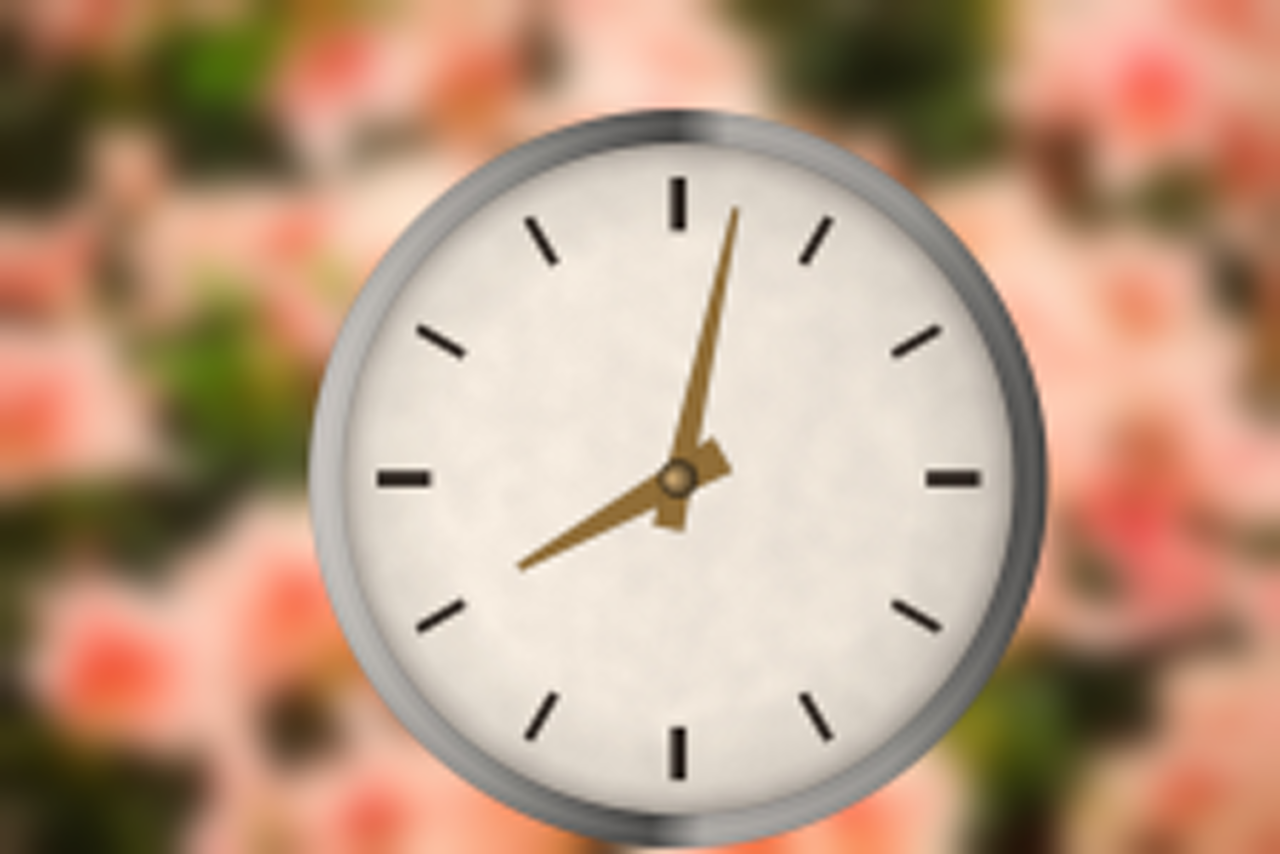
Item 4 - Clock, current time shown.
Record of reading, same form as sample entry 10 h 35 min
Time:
8 h 02 min
